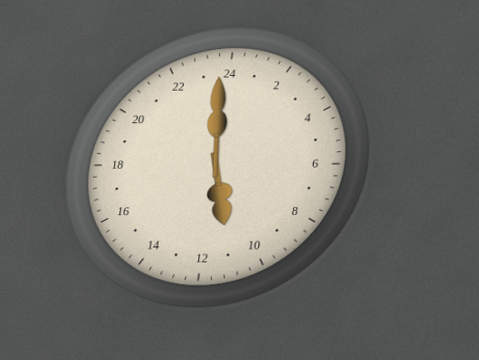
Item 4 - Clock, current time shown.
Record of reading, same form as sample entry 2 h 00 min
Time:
10 h 59 min
